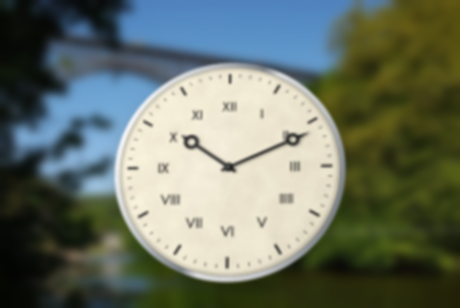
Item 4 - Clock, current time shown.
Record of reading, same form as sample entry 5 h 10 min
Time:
10 h 11 min
